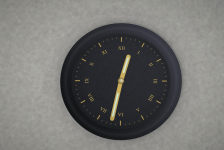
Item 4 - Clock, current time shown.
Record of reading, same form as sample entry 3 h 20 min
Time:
12 h 32 min
